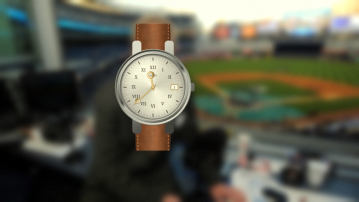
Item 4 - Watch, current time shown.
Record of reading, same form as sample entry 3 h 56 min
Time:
11 h 38 min
